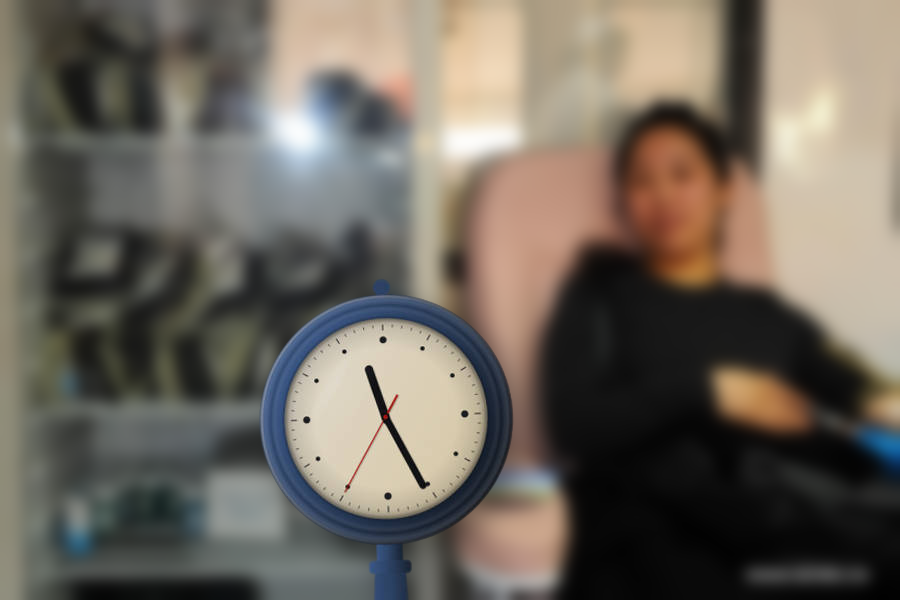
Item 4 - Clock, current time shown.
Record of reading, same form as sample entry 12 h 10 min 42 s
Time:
11 h 25 min 35 s
